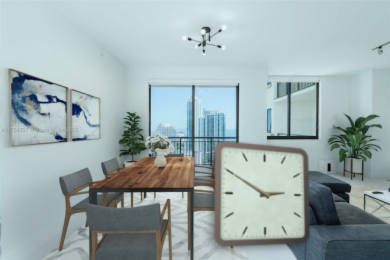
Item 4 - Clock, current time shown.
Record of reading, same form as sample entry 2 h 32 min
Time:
2 h 50 min
